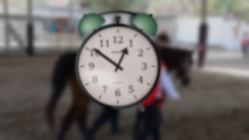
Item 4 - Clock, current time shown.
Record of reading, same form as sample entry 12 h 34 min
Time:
12 h 51 min
